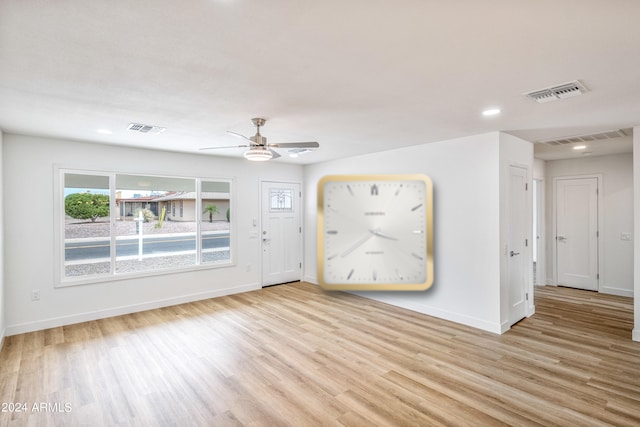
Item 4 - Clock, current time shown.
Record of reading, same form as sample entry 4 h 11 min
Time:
3 h 39 min
